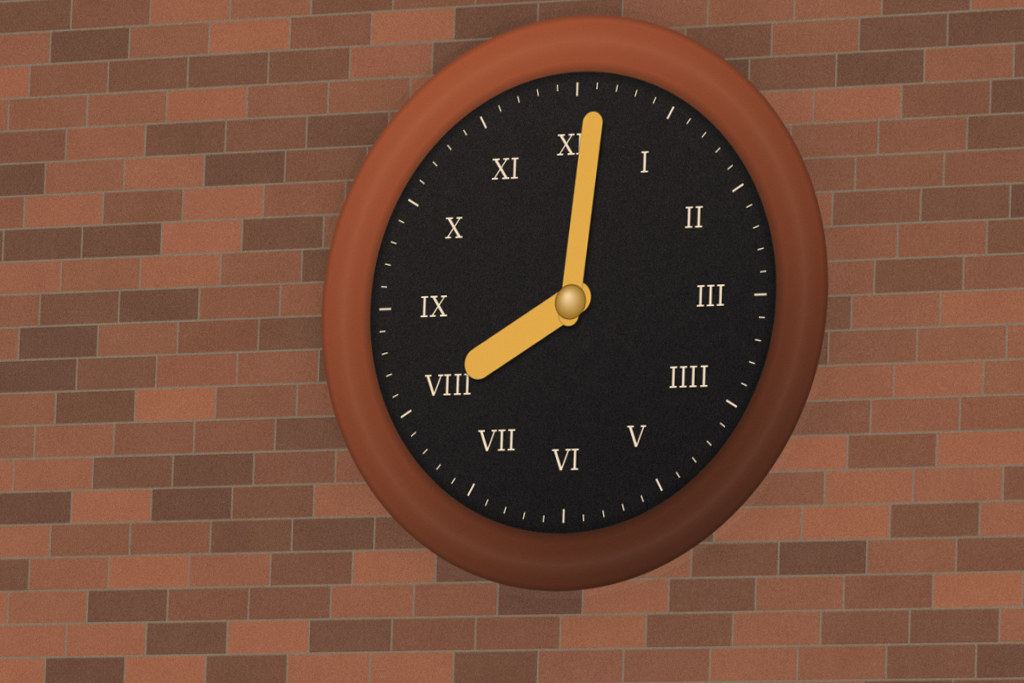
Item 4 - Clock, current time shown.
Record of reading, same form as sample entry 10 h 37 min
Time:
8 h 01 min
